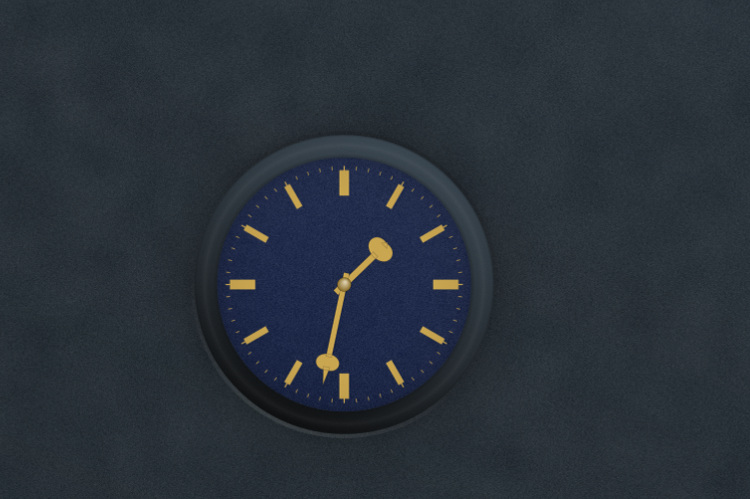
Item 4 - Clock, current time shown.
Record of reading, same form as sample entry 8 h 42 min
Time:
1 h 32 min
